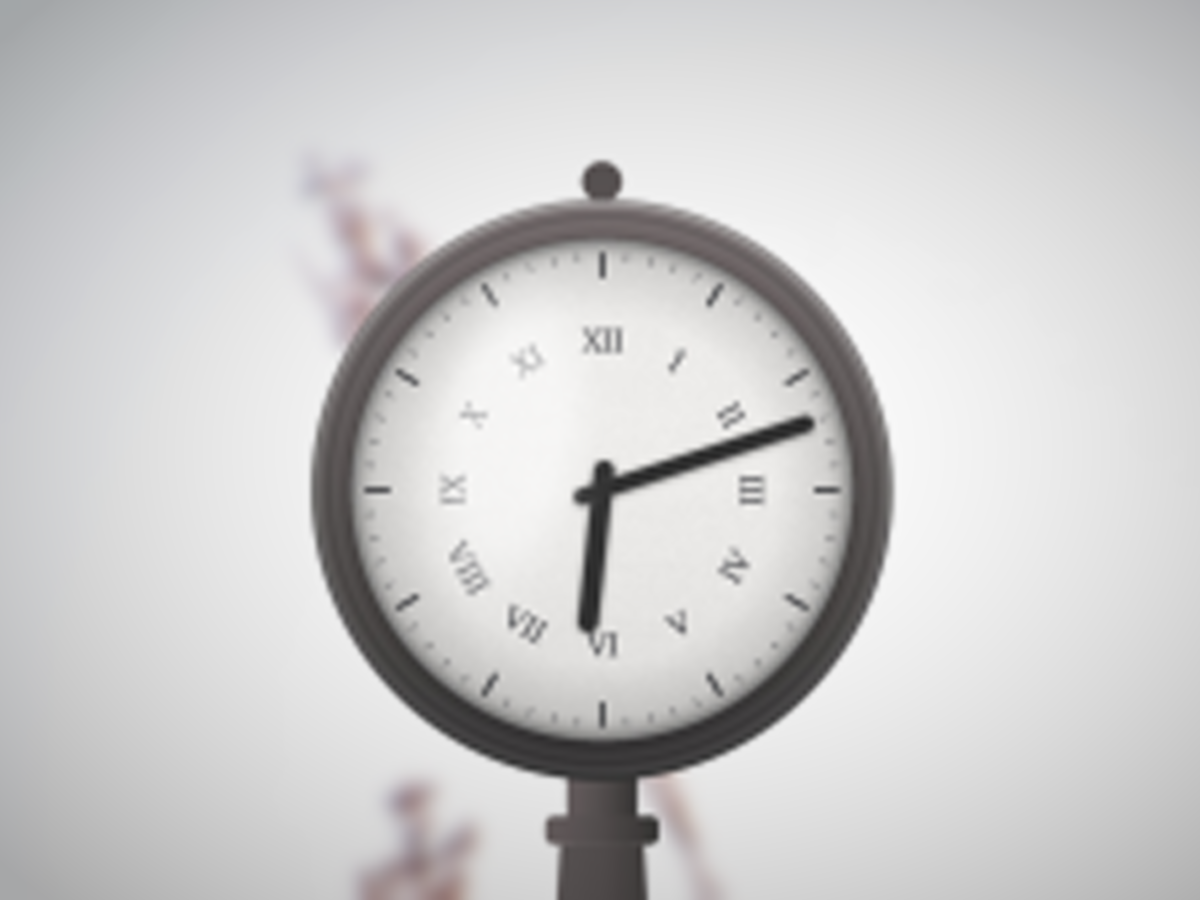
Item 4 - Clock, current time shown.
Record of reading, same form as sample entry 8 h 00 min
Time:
6 h 12 min
